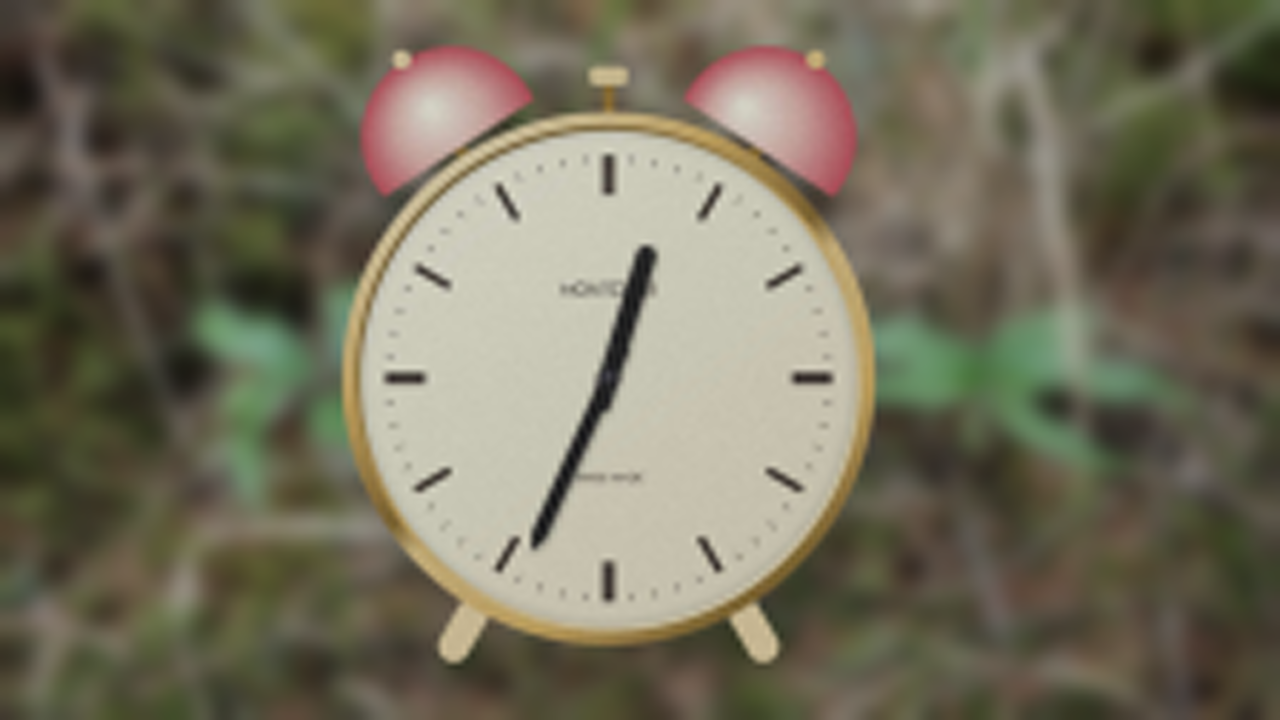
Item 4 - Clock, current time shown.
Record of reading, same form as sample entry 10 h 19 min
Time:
12 h 34 min
